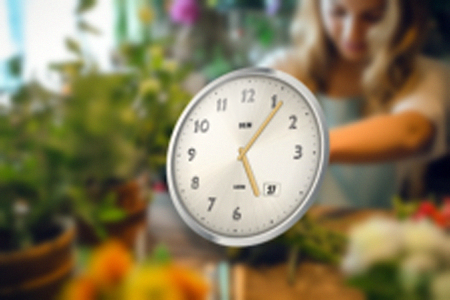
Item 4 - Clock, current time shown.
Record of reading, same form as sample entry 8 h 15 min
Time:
5 h 06 min
